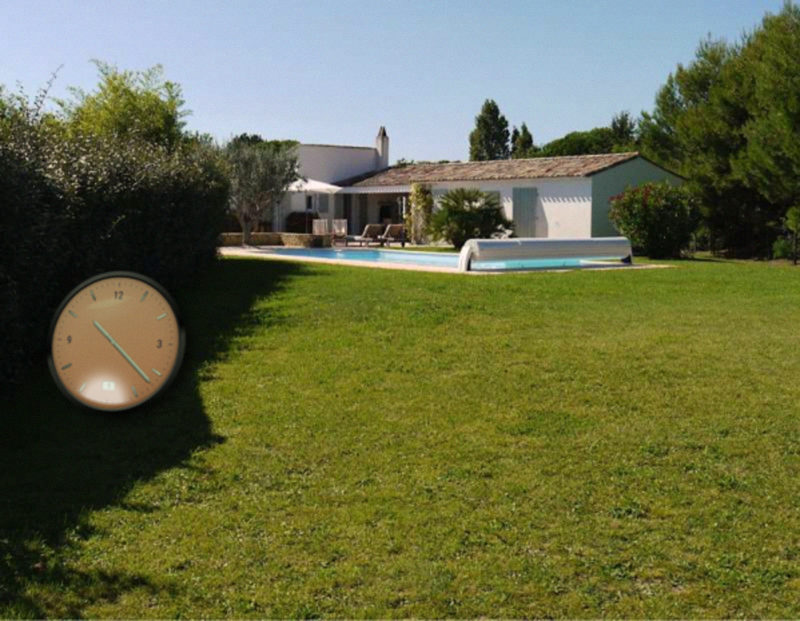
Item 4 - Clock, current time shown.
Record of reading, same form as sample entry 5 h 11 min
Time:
10 h 22 min
